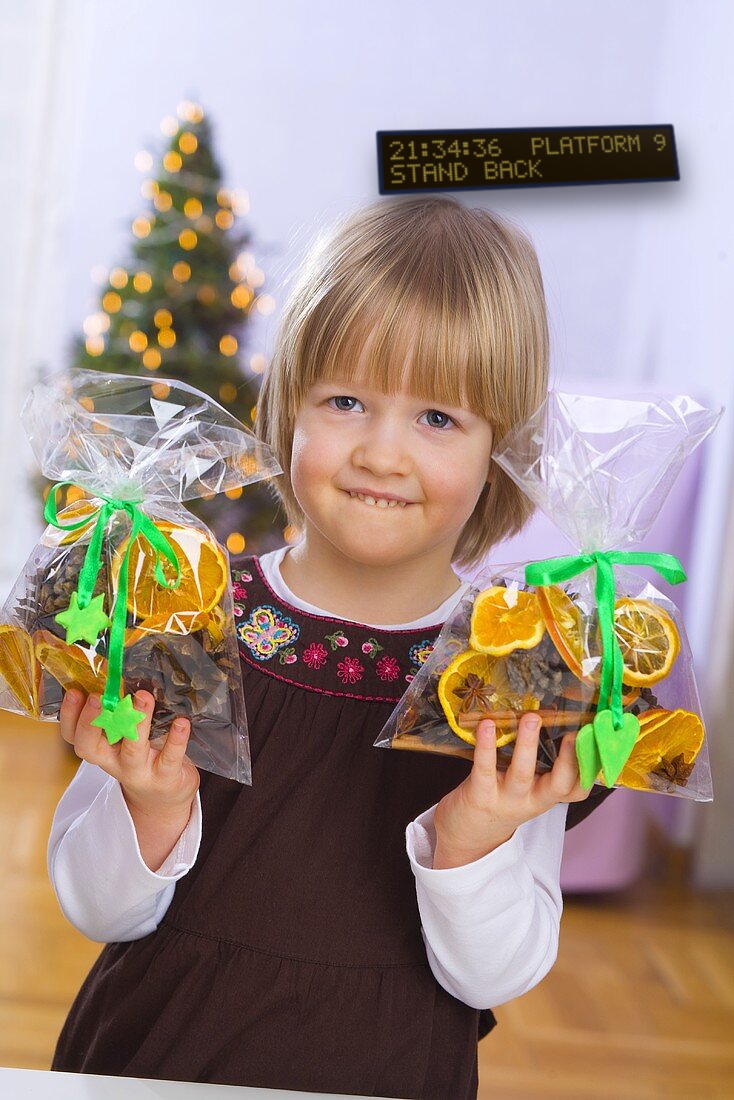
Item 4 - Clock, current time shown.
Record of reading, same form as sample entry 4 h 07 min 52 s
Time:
21 h 34 min 36 s
